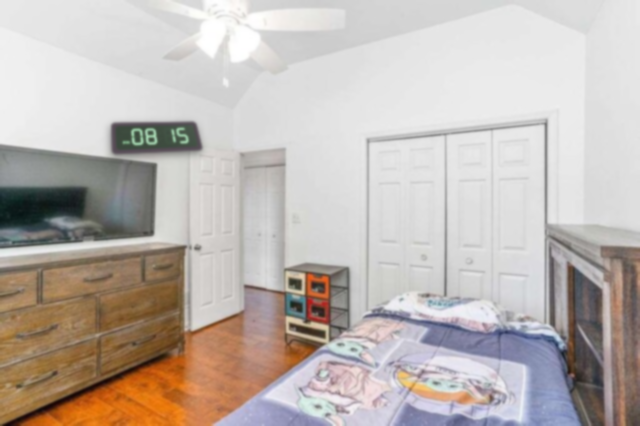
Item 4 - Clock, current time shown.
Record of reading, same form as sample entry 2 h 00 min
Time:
8 h 15 min
